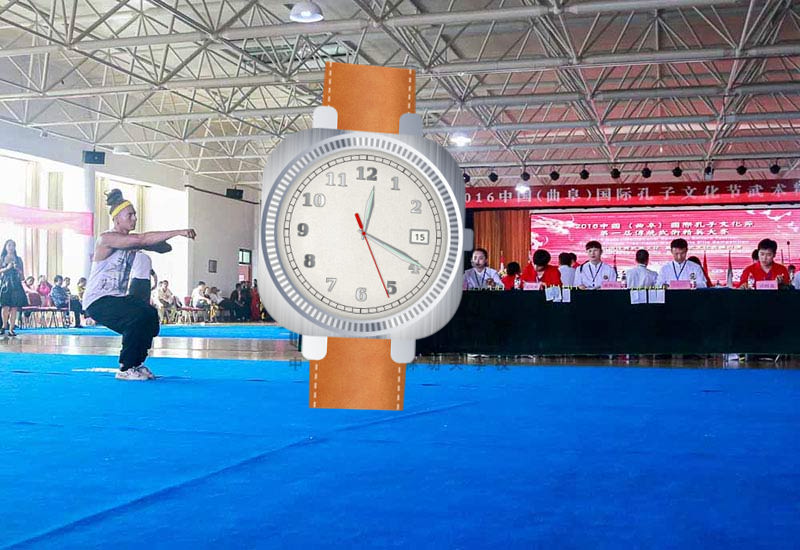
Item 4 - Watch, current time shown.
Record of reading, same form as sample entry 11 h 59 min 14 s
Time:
12 h 19 min 26 s
